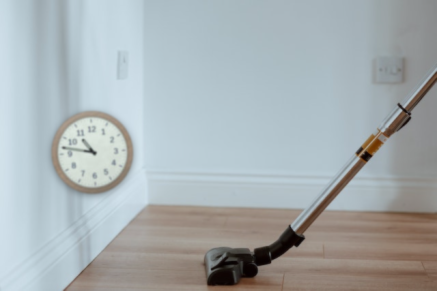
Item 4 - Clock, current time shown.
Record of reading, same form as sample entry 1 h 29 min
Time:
10 h 47 min
